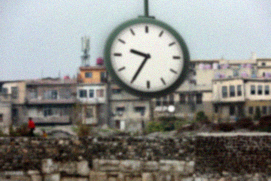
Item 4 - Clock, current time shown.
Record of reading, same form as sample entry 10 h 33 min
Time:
9 h 35 min
